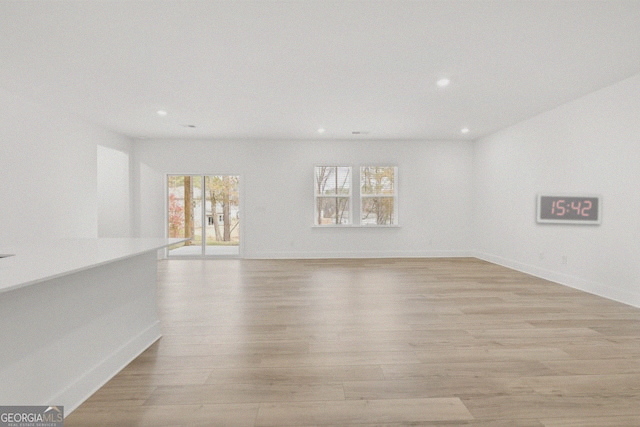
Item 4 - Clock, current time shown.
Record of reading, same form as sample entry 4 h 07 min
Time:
15 h 42 min
